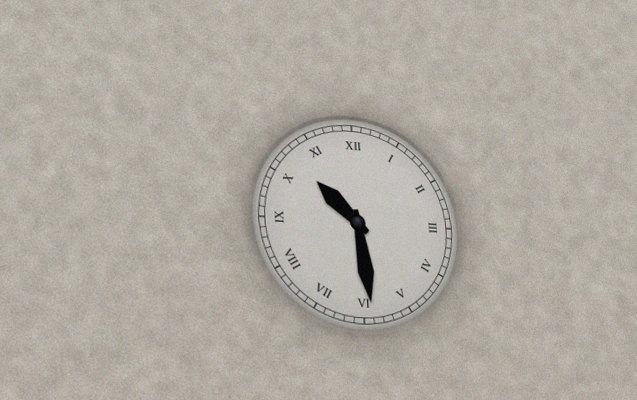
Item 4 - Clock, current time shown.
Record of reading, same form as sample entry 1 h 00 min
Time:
10 h 29 min
